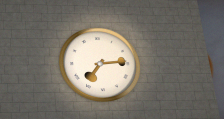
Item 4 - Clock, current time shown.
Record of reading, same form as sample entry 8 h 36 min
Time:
7 h 14 min
